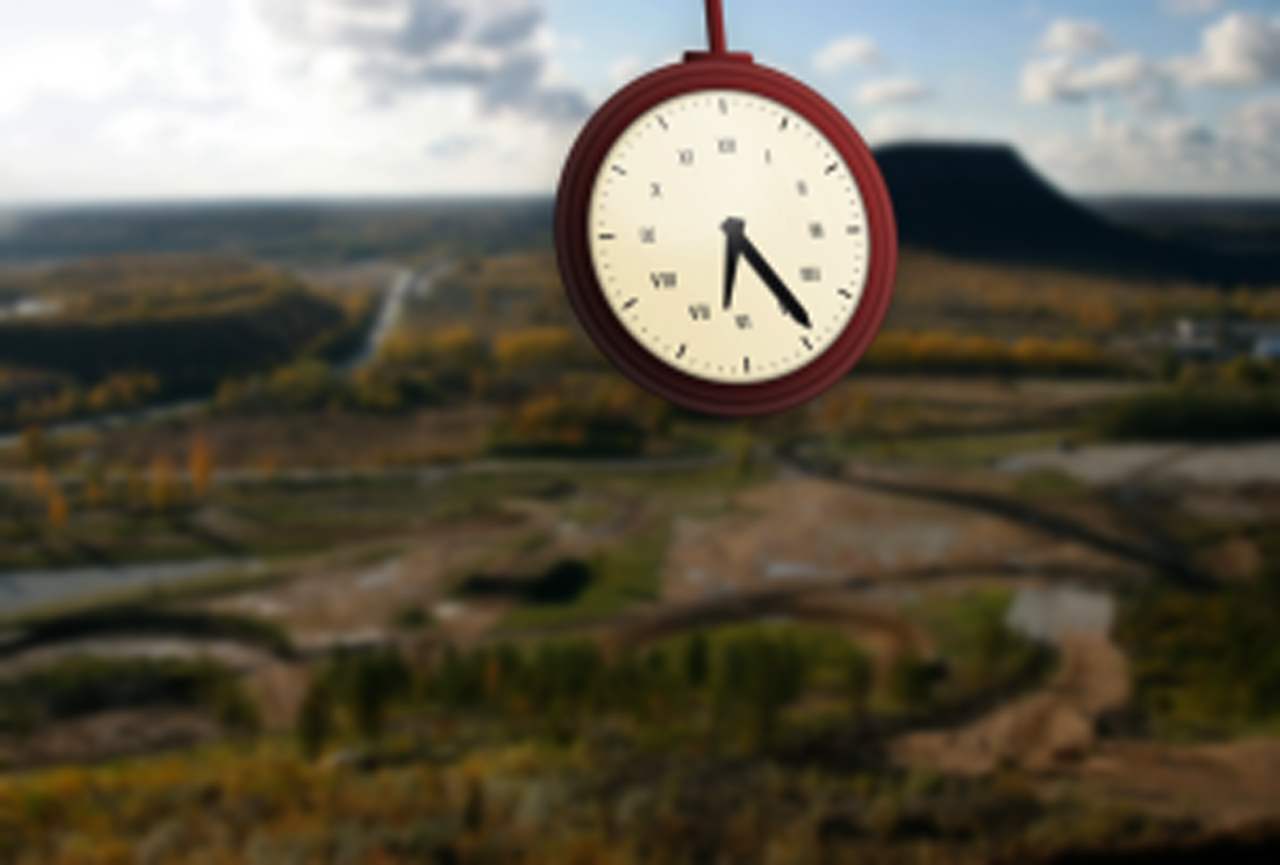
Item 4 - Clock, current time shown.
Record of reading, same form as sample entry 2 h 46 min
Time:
6 h 24 min
